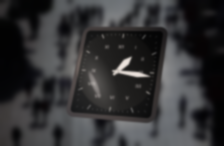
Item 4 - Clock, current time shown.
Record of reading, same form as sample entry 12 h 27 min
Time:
1 h 16 min
